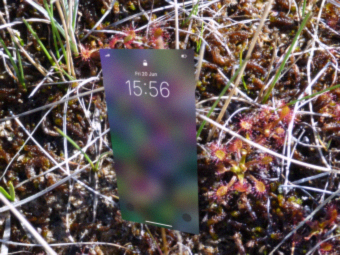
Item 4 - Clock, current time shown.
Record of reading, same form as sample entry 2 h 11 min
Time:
15 h 56 min
